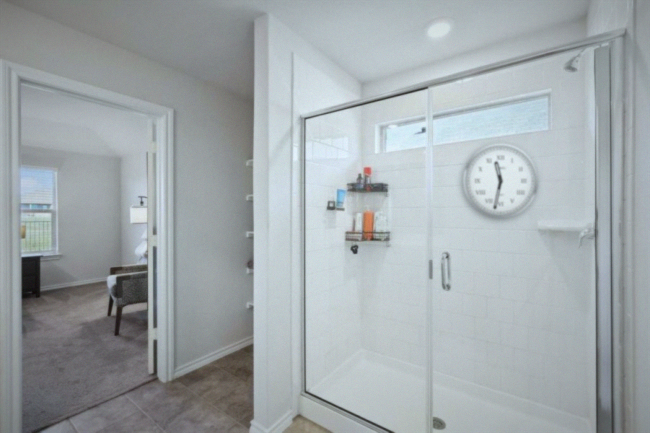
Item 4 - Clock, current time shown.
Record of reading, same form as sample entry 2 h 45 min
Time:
11 h 32 min
